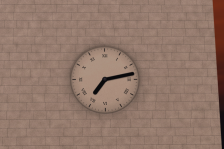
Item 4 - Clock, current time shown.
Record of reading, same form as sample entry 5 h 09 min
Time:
7 h 13 min
